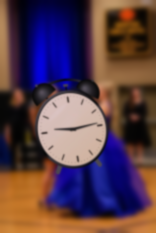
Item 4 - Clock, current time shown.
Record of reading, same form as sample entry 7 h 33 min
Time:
9 h 14 min
